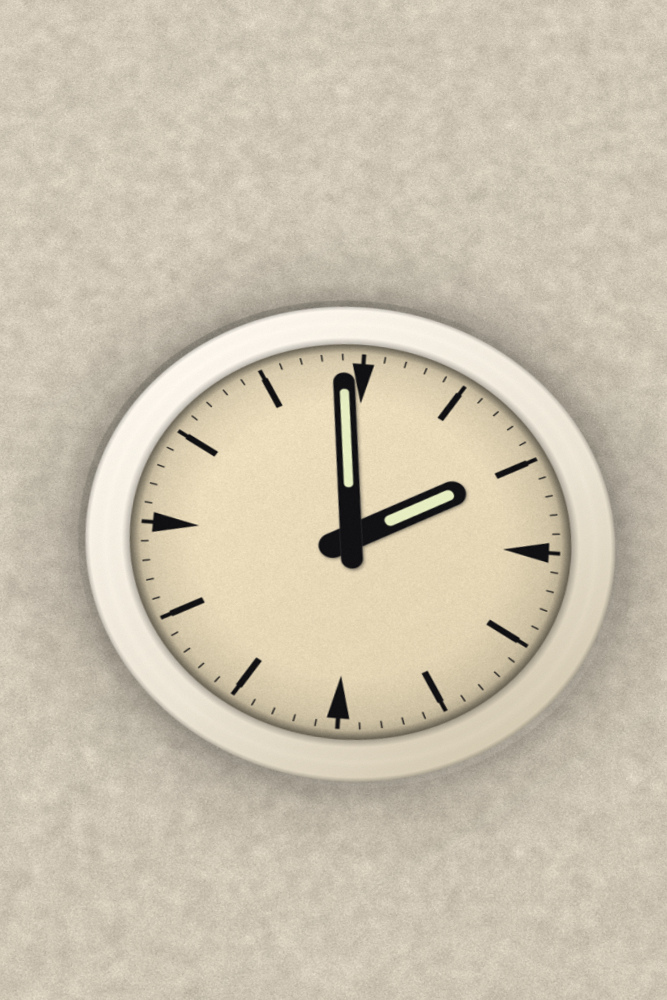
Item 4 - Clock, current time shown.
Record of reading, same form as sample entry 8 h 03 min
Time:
1 h 59 min
